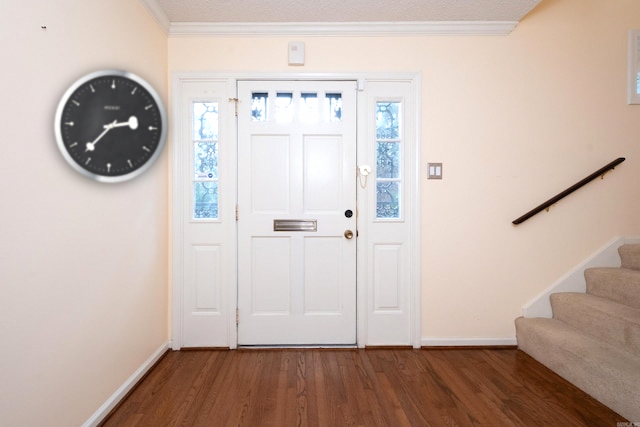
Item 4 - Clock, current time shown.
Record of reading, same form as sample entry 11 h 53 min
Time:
2 h 37 min
